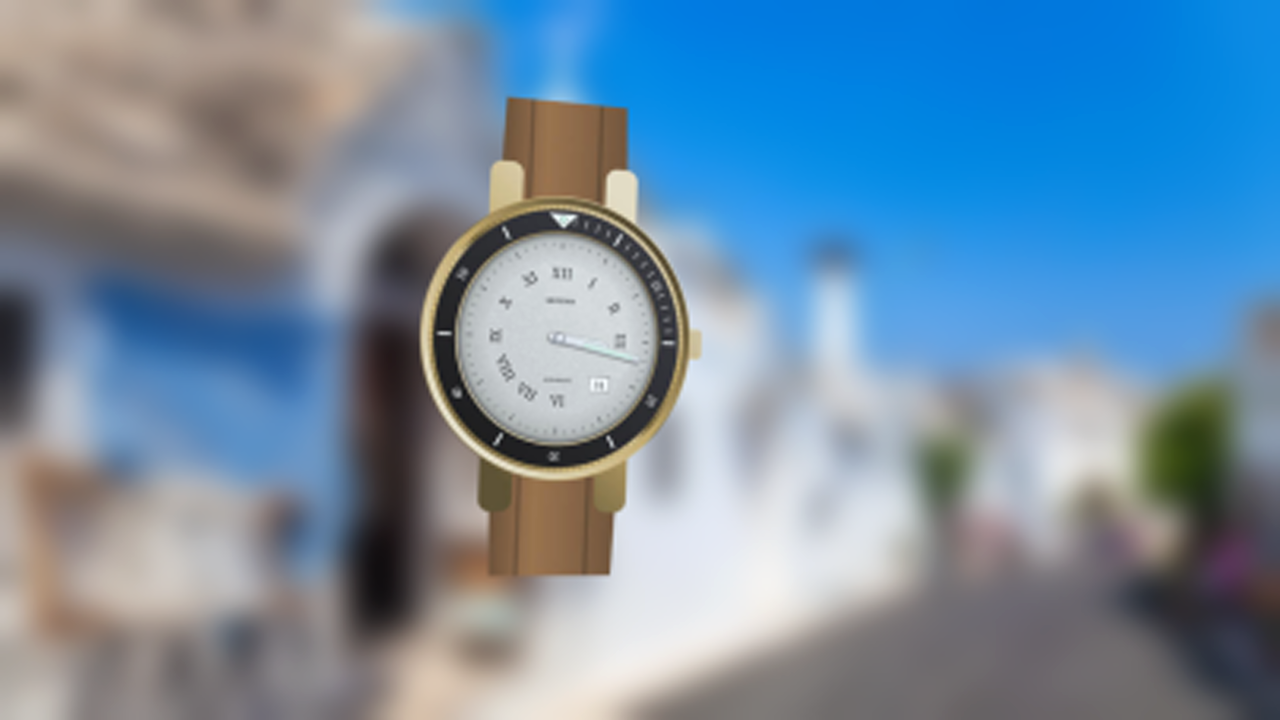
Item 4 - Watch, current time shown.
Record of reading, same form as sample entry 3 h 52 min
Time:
3 h 17 min
